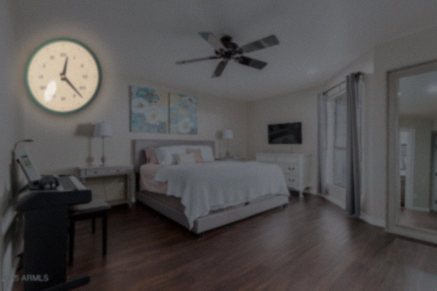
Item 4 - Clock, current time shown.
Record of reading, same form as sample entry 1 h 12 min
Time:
12 h 23 min
